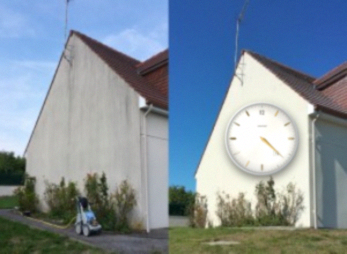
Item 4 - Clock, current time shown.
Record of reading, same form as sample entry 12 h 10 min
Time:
4 h 22 min
